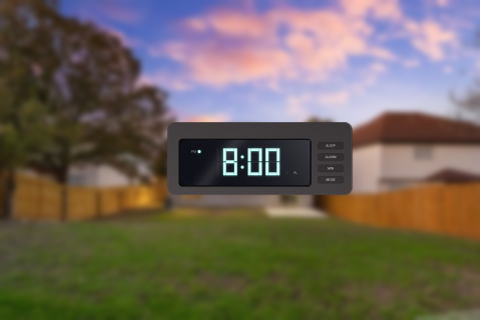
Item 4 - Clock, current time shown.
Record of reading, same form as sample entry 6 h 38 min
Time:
8 h 00 min
